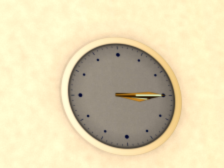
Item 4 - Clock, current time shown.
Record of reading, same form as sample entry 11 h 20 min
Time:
3 h 15 min
